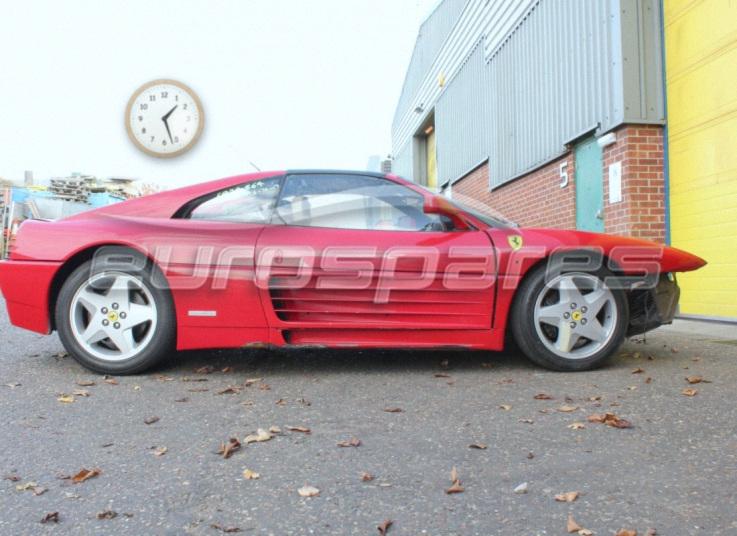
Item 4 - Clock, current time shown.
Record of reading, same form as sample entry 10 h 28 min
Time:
1 h 27 min
